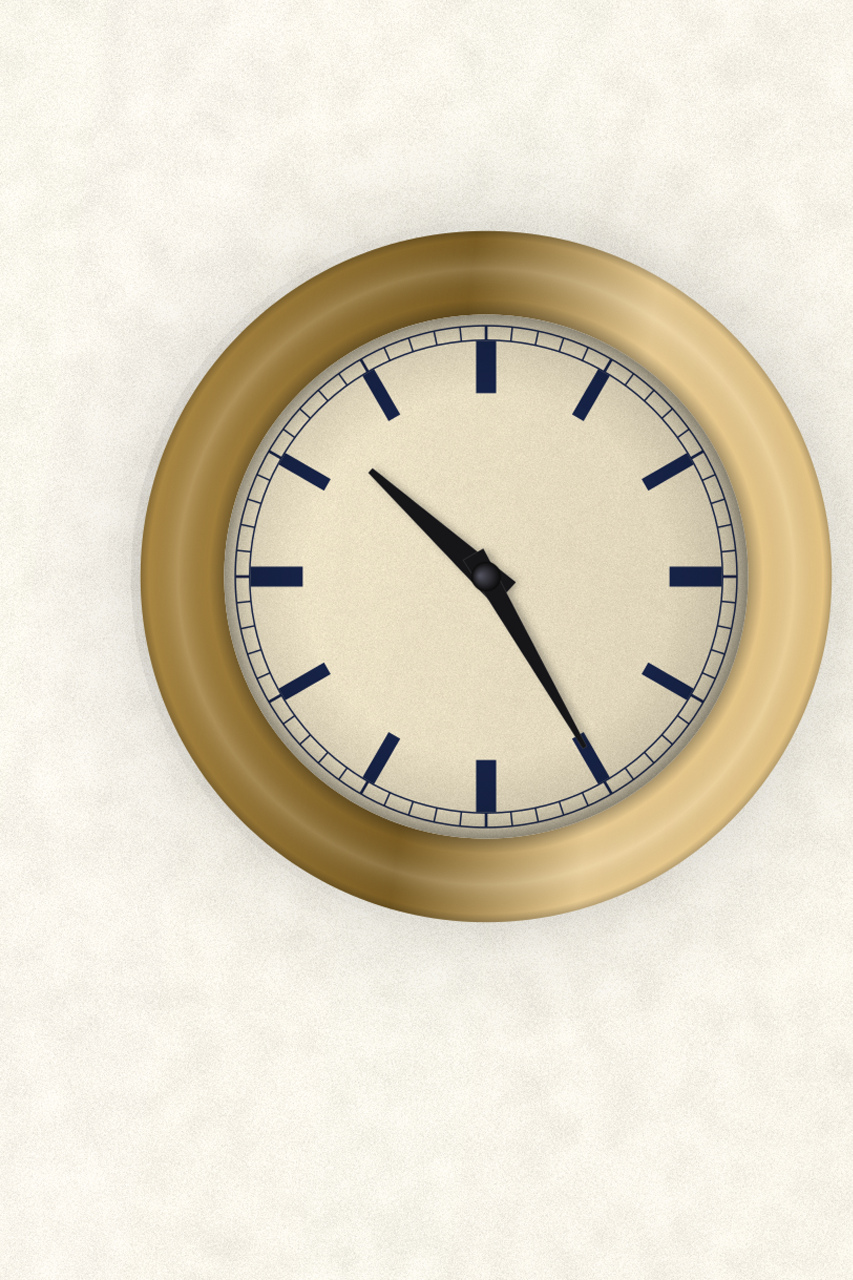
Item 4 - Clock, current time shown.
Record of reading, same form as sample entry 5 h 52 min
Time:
10 h 25 min
